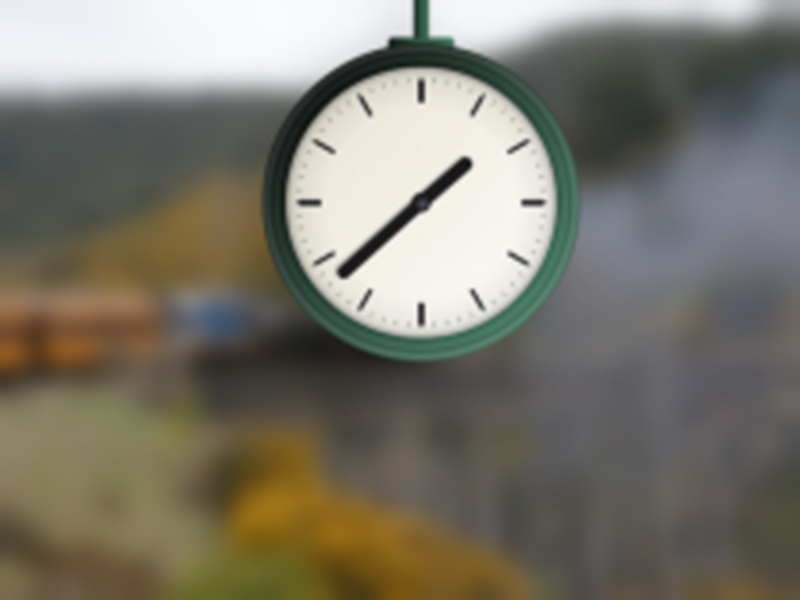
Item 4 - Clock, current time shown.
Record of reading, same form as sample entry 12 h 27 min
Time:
1 h 38 min
